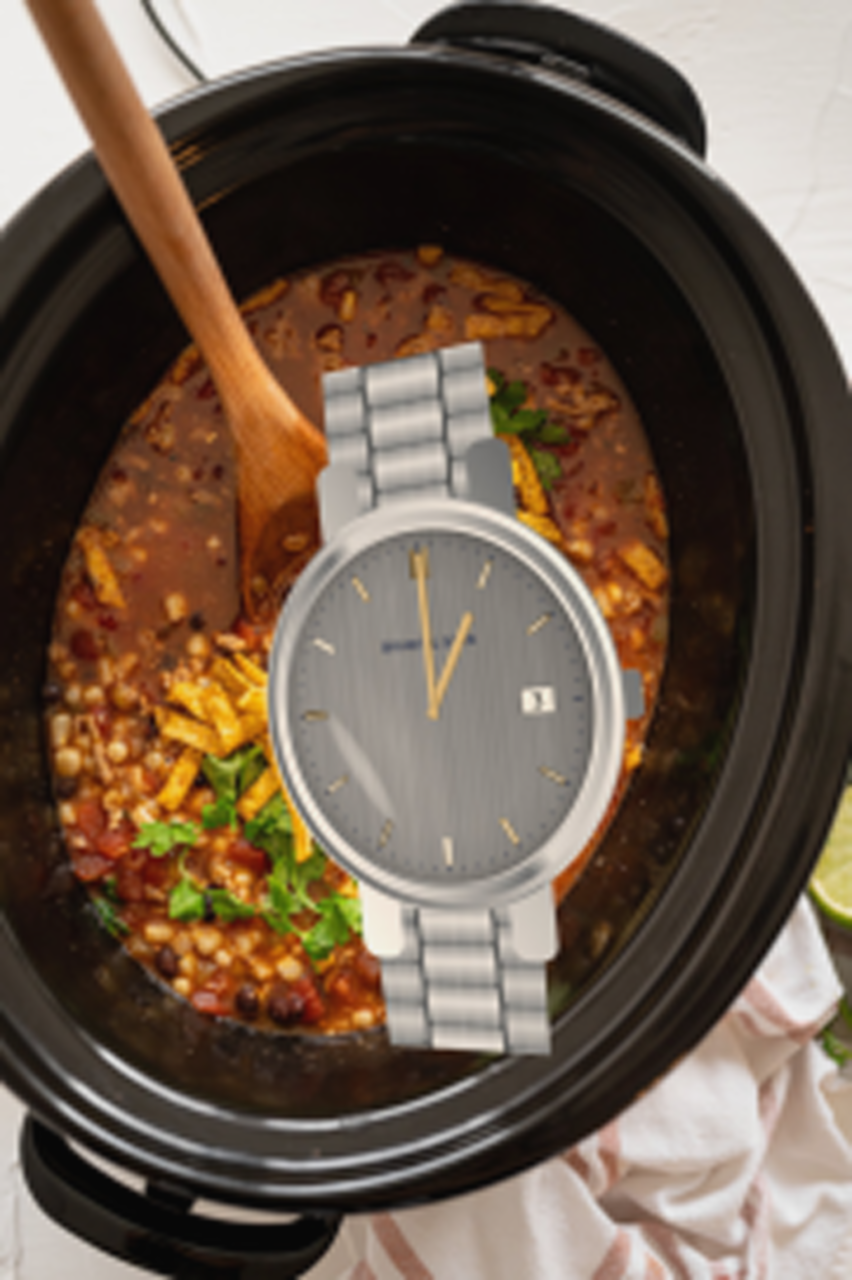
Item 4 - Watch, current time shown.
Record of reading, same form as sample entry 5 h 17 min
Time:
1 h 00 min
